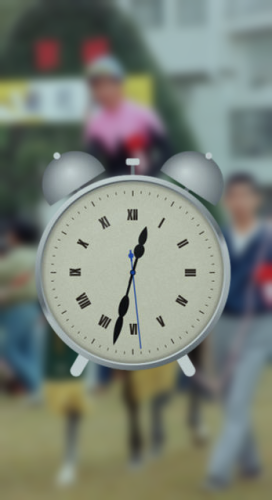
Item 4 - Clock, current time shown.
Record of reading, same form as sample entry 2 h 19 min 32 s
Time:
12 h 32 min 29 s
